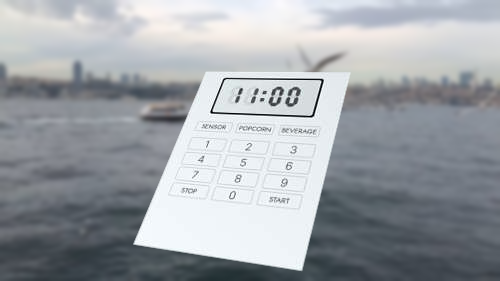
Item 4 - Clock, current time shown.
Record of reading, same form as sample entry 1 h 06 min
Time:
11 h 00 min
